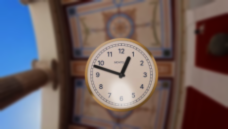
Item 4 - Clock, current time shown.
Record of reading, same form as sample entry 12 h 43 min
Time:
12 h 48 min
